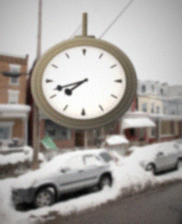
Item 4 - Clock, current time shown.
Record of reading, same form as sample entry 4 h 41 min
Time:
7 h 42 min
